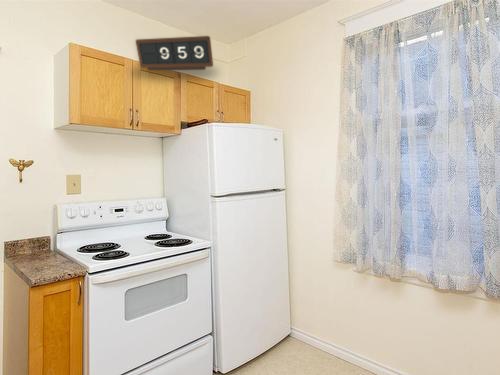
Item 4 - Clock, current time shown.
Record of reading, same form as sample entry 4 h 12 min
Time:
9 h 59 min
